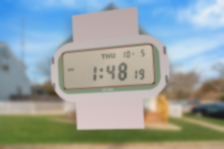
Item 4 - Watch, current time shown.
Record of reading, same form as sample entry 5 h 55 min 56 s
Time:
1 h 48 min 19 s
